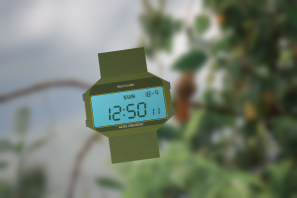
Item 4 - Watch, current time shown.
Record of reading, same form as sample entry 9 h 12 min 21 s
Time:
12 h 50 min 11 s
